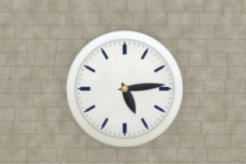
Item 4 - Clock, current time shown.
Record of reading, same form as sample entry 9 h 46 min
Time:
5 h 14 min
